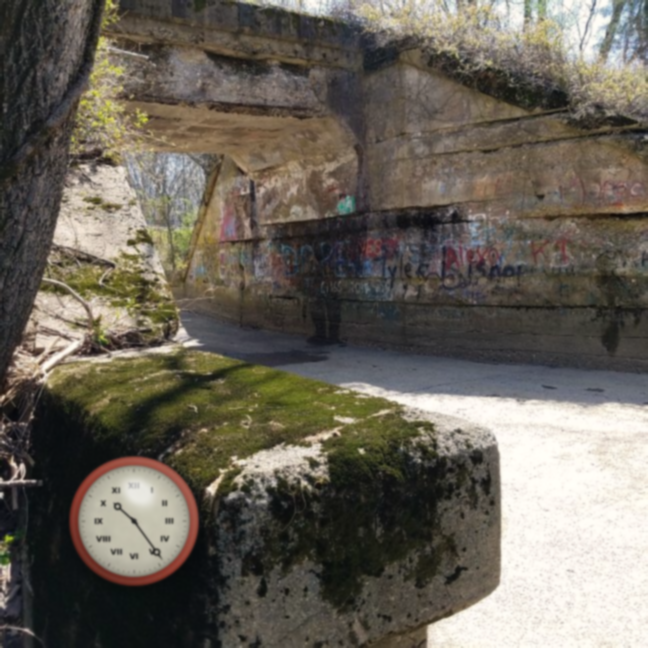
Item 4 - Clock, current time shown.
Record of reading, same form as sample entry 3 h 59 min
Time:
10 h 24 min
